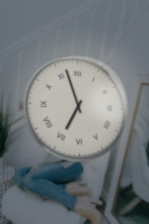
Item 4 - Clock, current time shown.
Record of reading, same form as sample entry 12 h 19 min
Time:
6 h 57 min
